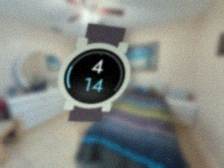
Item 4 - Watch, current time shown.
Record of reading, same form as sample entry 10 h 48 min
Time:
4 h 14 min
